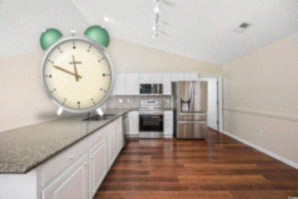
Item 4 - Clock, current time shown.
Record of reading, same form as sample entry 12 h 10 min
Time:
11 h 49 min
